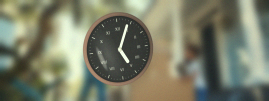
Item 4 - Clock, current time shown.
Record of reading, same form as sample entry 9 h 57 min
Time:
5 h 04 min
